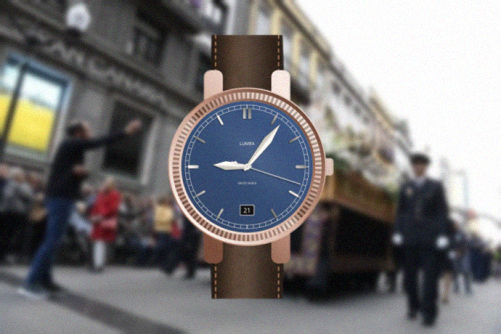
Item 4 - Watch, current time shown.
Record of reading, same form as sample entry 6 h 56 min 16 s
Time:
9 h 06 min 18 s
